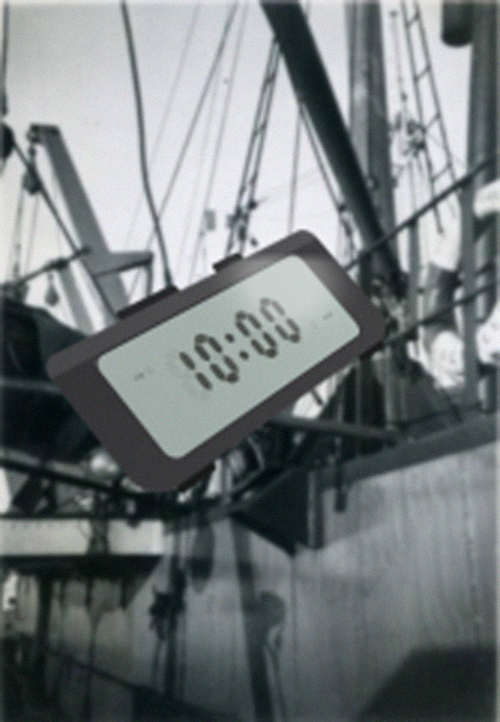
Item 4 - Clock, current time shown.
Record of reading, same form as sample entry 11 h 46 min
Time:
10 h 00 min
